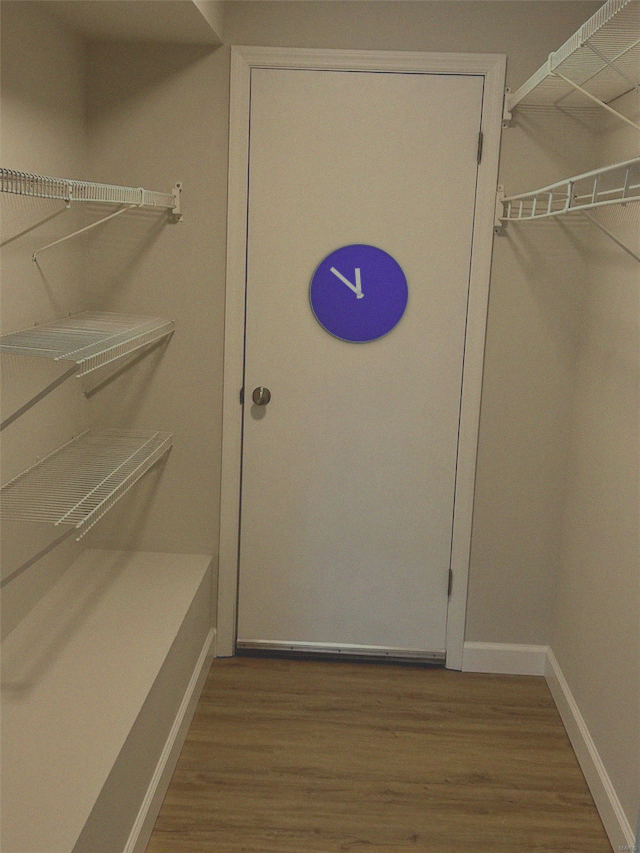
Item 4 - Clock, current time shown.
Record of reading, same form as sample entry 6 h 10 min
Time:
11 h 52 min
